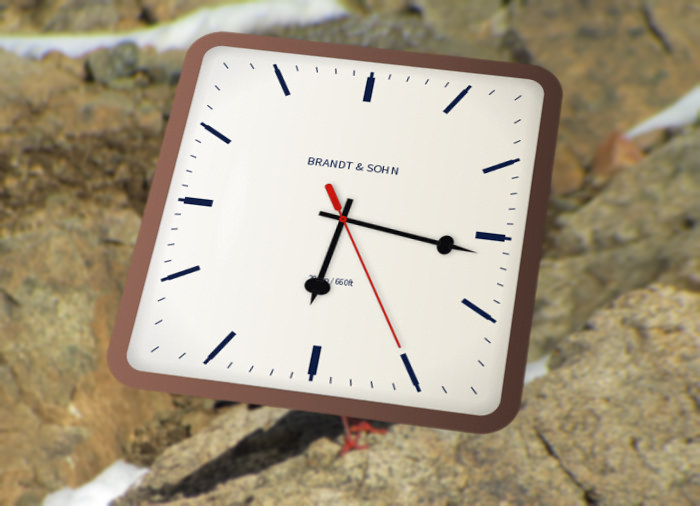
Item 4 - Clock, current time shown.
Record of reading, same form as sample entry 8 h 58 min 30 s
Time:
6 h 16 min 25 s
